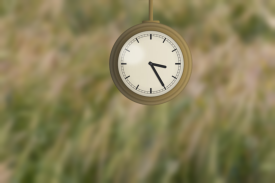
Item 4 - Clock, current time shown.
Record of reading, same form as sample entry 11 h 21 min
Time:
3 h 25 min
